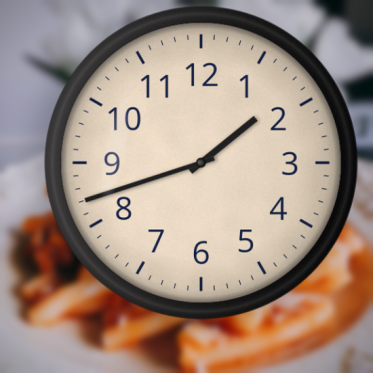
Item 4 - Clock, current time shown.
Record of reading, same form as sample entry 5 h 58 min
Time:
1 h 42 min
